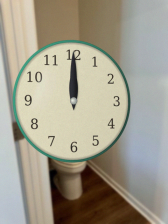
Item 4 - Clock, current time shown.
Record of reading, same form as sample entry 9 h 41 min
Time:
12 h 00 min
